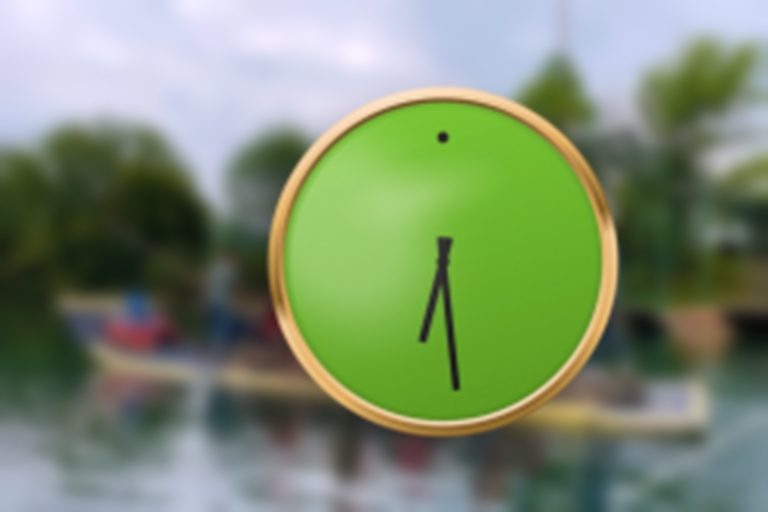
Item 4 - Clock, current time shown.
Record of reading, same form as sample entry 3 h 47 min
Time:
6 h 29 min
